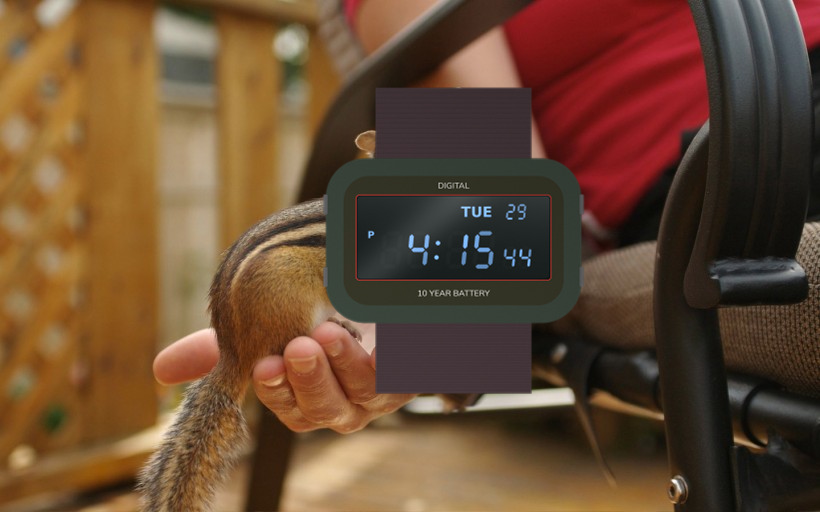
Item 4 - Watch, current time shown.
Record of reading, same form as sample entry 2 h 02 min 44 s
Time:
4 h 15 min 44 s
